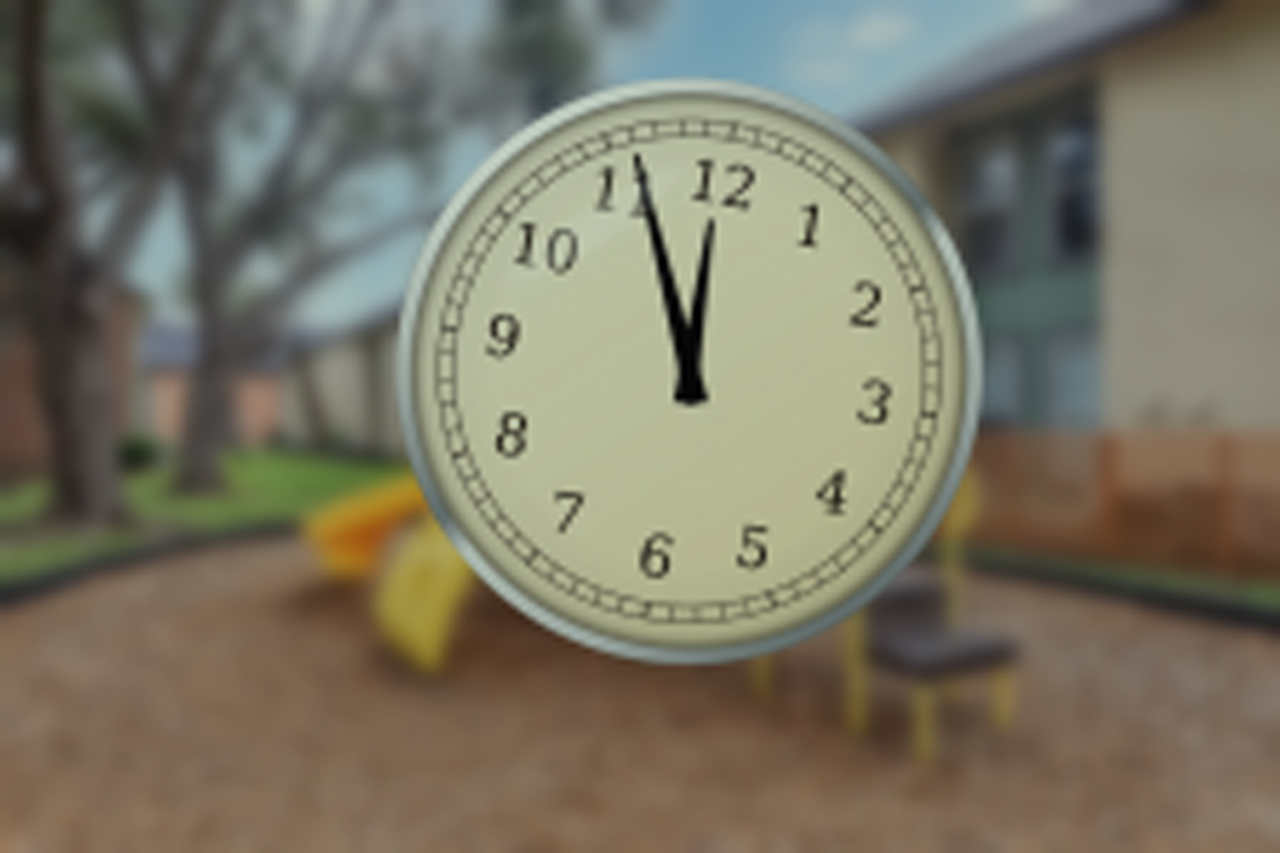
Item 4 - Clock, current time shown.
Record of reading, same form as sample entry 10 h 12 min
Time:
11 h 56 min
